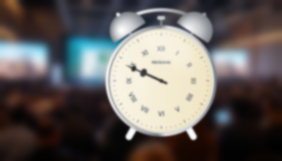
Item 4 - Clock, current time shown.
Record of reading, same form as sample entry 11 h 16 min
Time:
9 h 49 min
